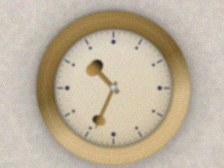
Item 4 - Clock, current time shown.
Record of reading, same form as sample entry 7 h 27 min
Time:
10 h 34 min
